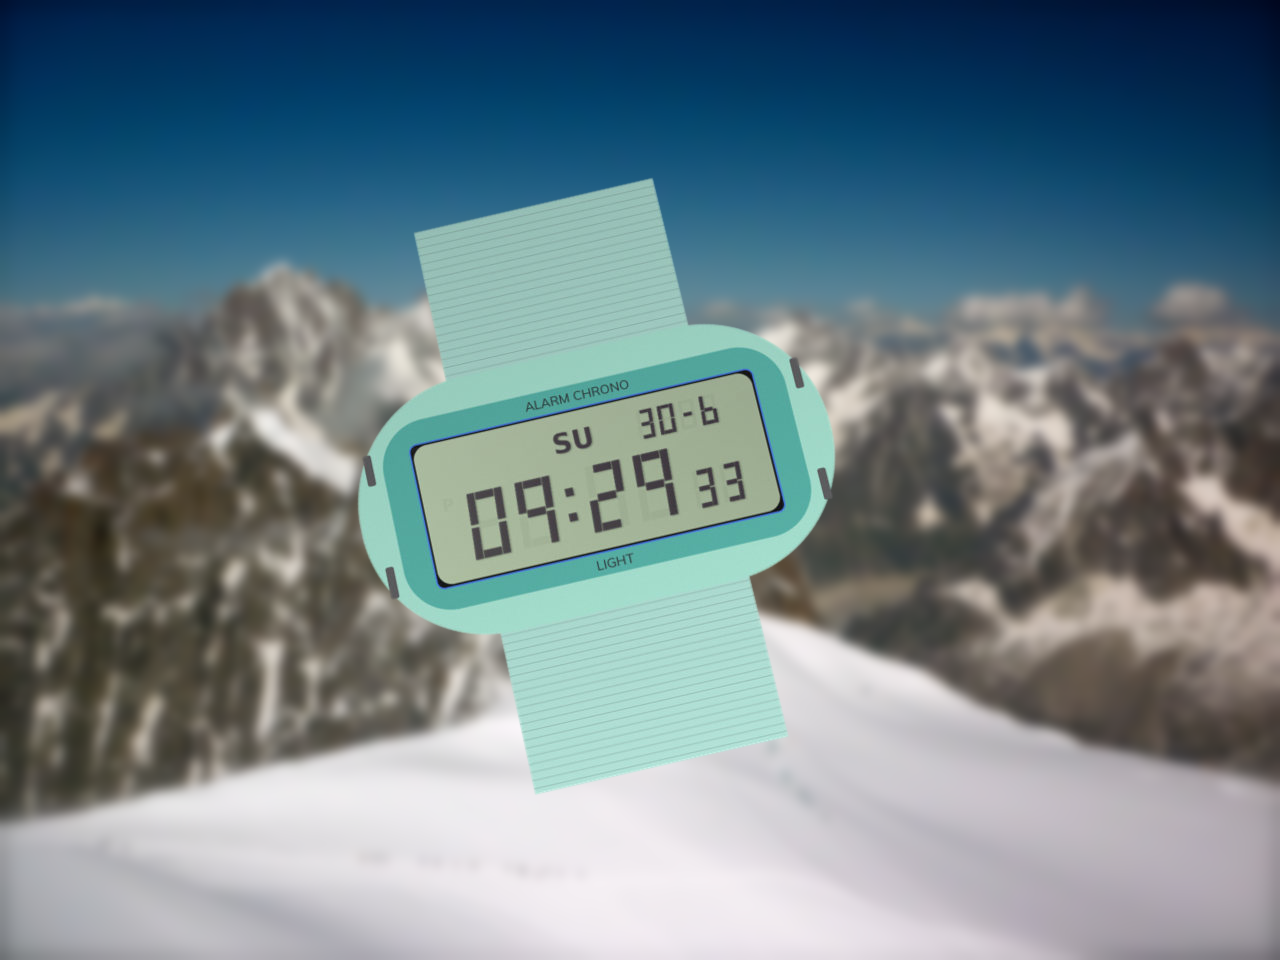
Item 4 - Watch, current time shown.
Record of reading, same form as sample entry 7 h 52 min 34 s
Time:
9 h 29 min 33 s
